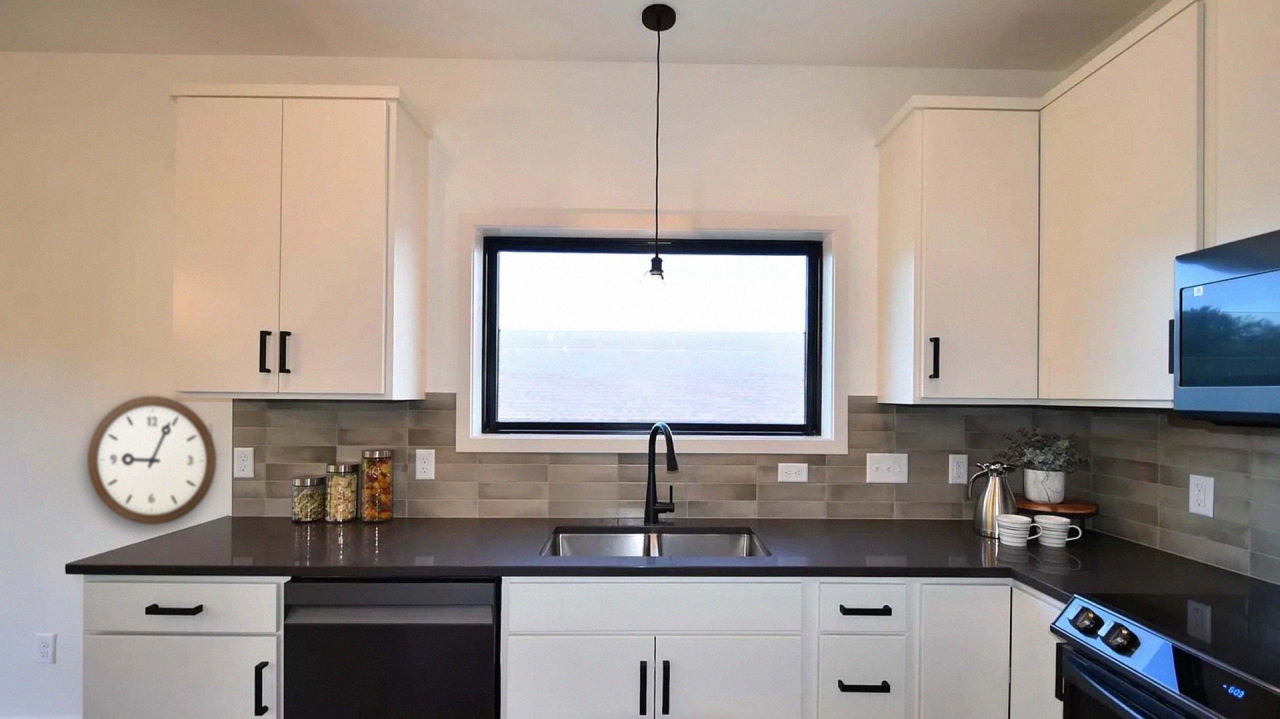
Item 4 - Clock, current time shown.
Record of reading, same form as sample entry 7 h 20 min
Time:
9 h 04 min
